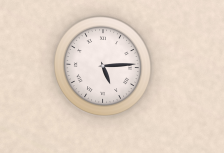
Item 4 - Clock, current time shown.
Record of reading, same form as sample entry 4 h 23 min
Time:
5 h 14 min
